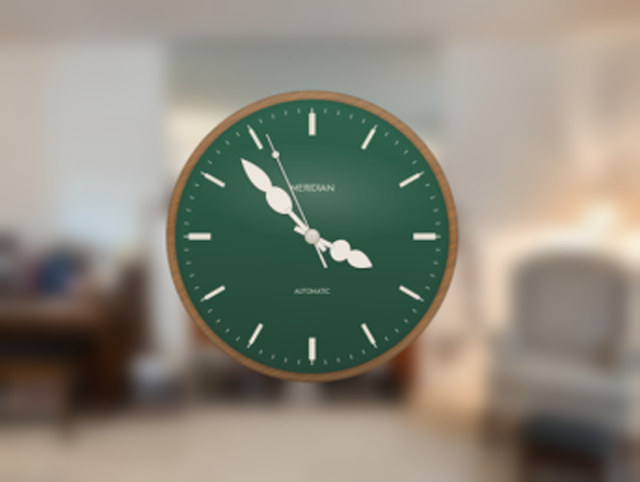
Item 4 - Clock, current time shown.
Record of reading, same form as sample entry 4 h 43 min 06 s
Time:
3 h 52 min 56 s
